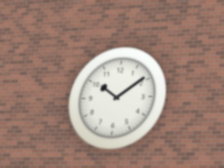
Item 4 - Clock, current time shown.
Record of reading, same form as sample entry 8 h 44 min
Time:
10 h 09 min
